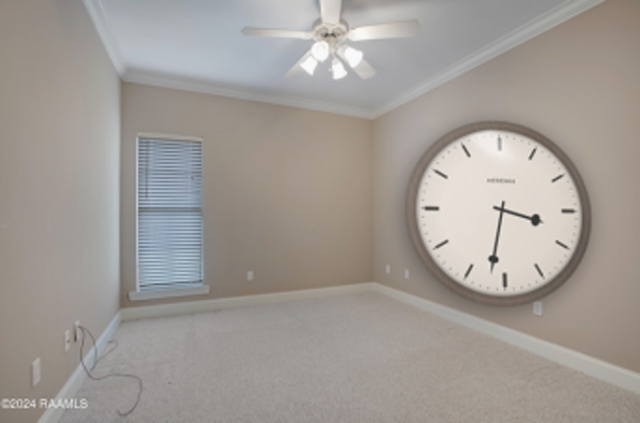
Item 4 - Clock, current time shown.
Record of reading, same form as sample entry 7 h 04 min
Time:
3 h 32 min
